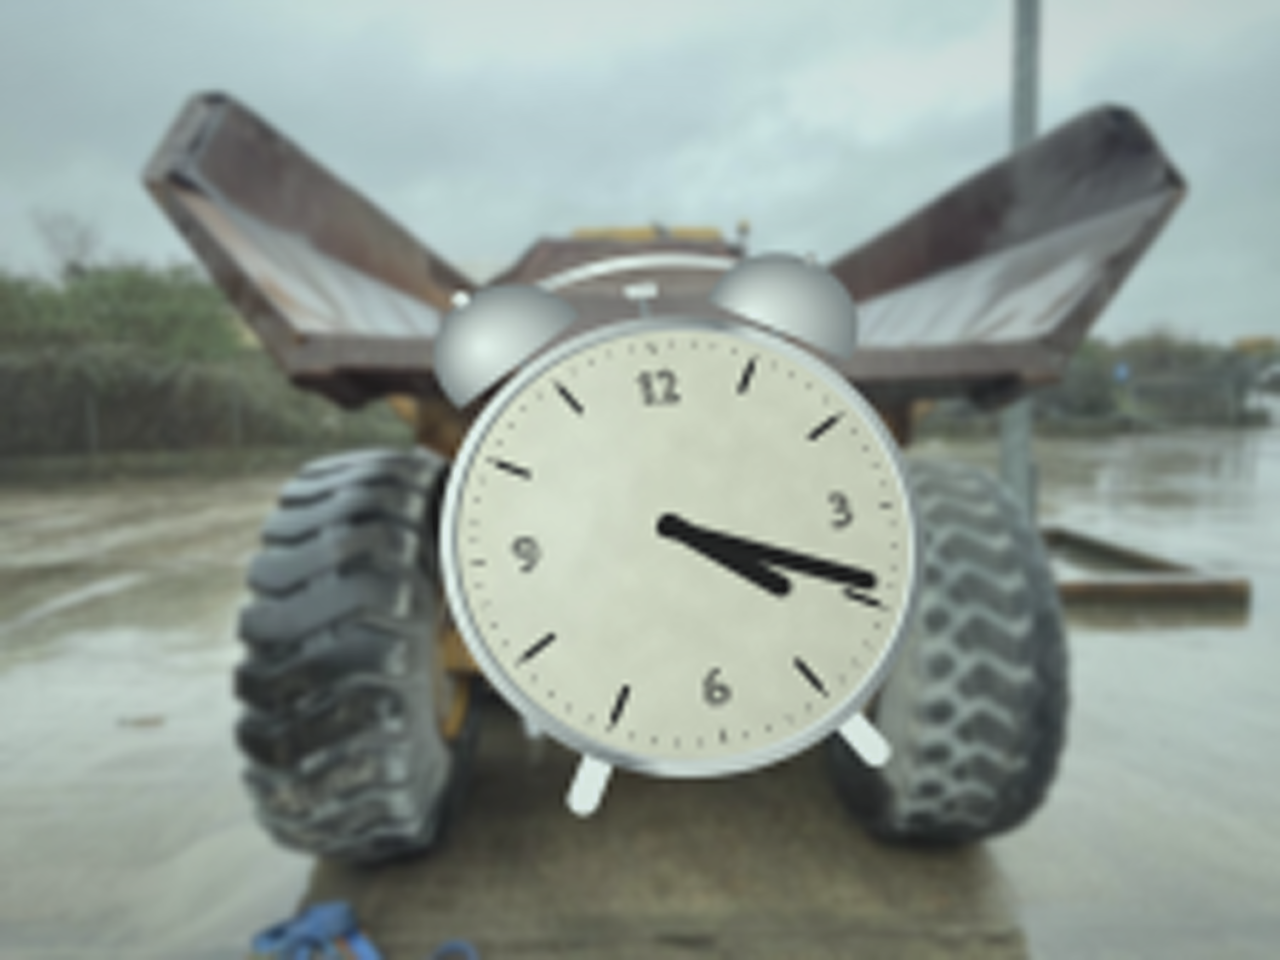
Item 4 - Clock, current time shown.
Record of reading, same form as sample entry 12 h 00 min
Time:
4 h 19 min
